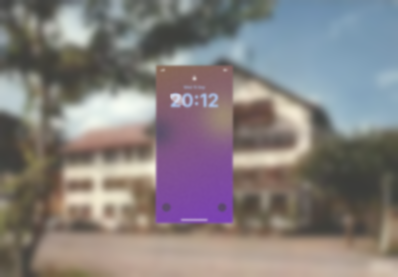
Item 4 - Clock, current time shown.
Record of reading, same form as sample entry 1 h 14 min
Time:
20 h 12 min
